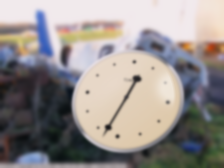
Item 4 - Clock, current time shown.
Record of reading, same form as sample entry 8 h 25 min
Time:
12 h 33 min
